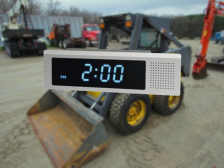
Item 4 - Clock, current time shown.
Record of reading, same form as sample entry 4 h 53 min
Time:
2 h 00 min
